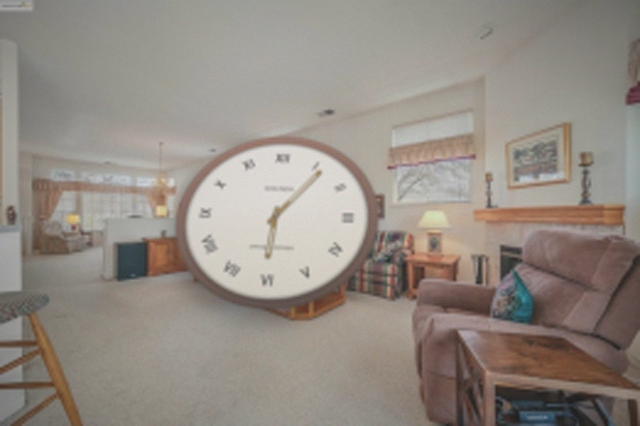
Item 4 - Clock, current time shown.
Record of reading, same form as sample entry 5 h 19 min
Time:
6 h 06 min
